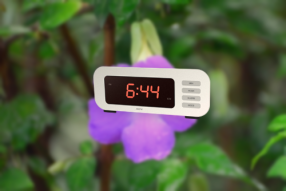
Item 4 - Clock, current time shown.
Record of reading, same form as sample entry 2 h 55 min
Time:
6 h 44 min
